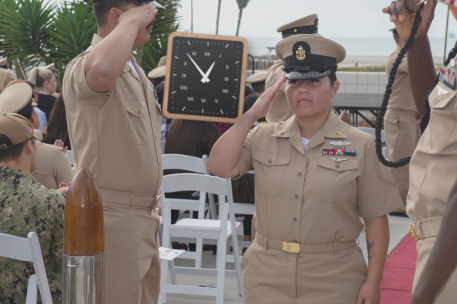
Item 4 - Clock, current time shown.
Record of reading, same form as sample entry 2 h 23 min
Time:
12 h 53 min
